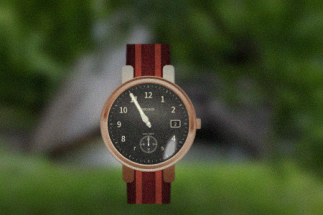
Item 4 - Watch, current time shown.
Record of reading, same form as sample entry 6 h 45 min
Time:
10 h 55 min
